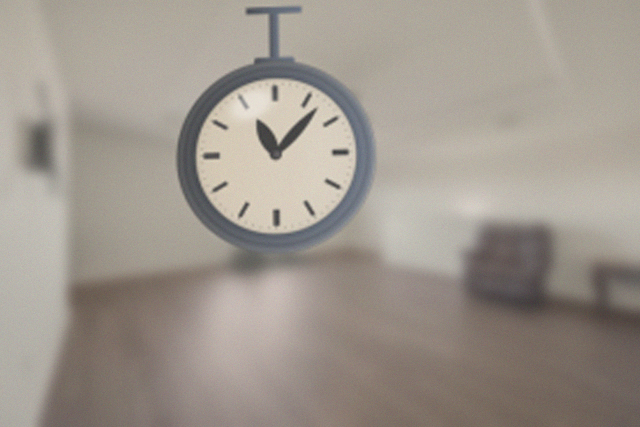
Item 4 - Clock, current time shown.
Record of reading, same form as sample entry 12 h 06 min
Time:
11 h 07 min
